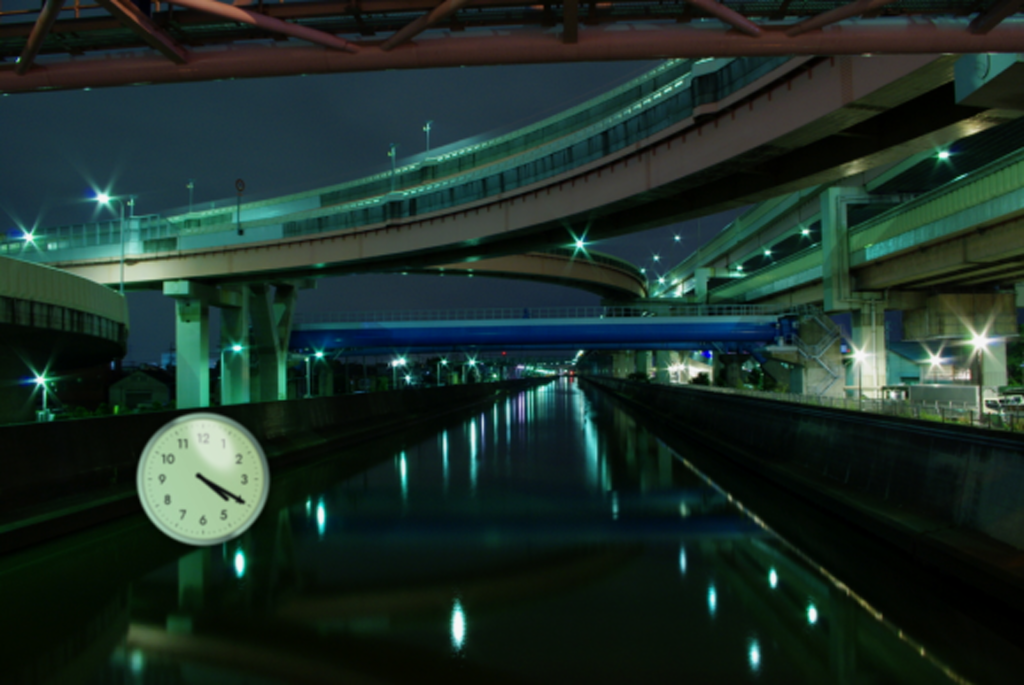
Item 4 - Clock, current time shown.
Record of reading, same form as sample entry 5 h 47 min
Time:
4 h 20 min
